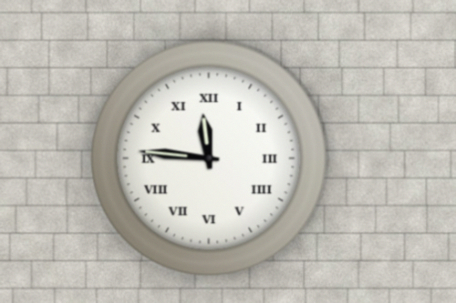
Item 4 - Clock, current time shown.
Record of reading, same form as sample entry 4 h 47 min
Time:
11 h 46 min
